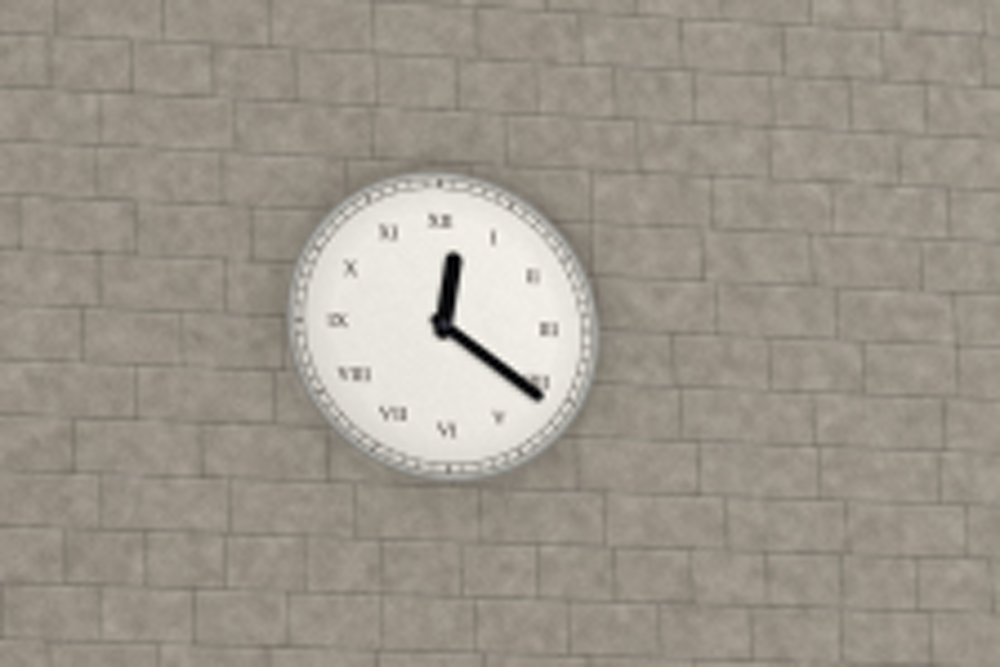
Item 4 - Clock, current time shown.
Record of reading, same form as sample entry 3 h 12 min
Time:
12 h 21 min
